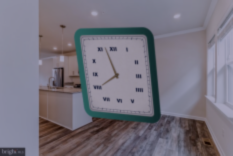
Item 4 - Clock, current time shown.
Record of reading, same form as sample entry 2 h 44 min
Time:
7 h 57 min
